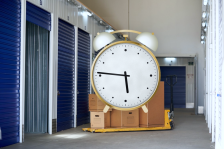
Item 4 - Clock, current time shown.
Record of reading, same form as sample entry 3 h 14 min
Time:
5 h 46 min
